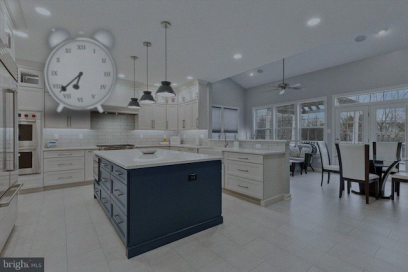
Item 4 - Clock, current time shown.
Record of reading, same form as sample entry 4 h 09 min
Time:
6 h 38 min
